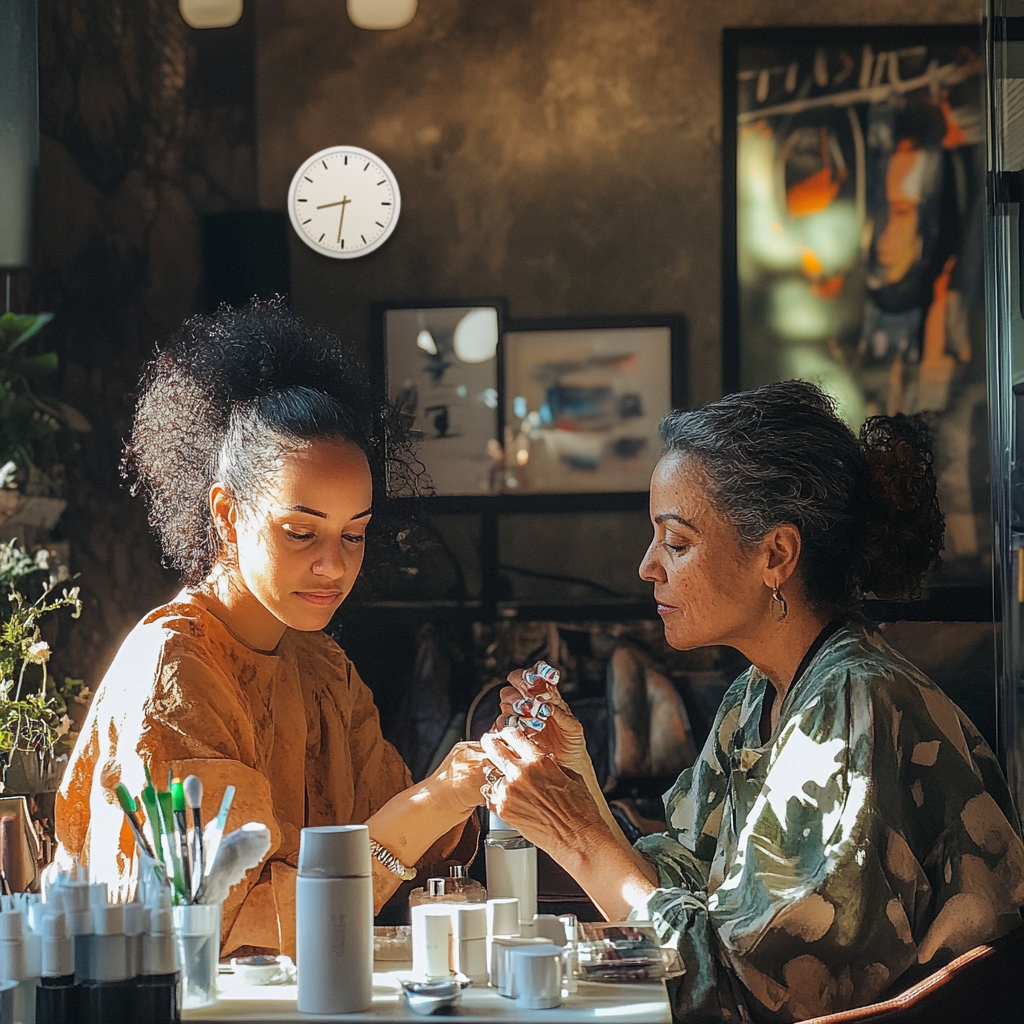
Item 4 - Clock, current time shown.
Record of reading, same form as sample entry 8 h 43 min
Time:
8 h 31 min
